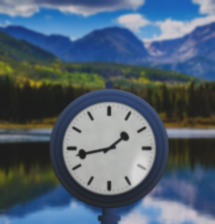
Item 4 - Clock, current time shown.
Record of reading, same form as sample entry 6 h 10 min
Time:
1 h 43 min
